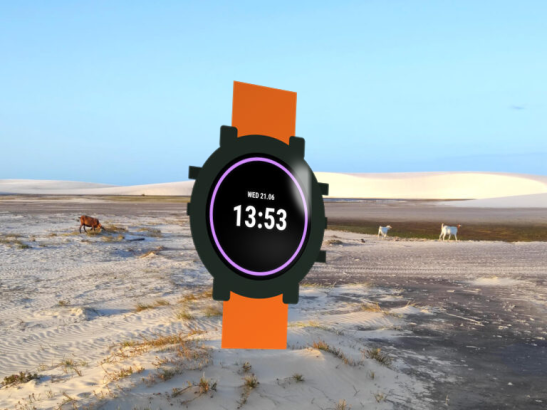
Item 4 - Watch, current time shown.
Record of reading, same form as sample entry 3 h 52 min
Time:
13 h 53 min
